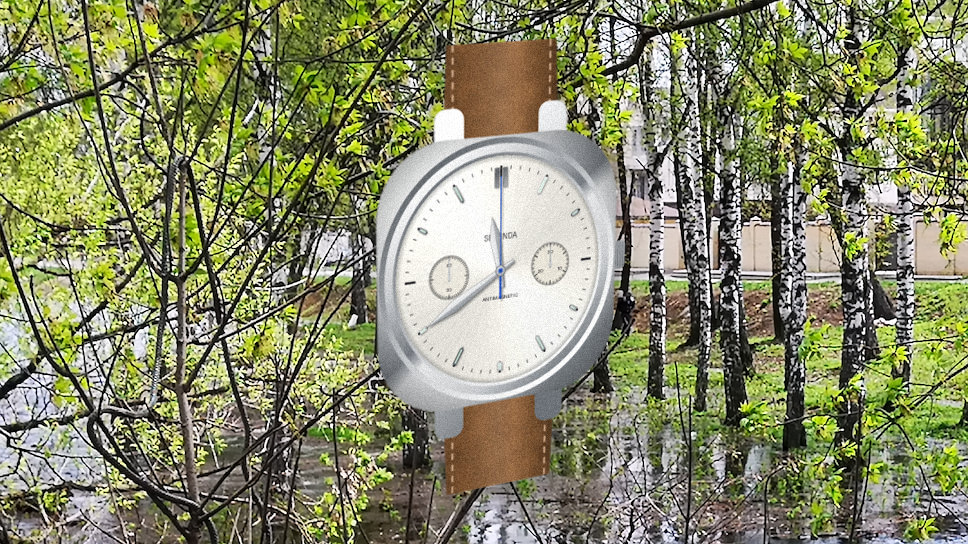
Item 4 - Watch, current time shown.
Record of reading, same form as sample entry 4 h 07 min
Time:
11 h 40 min
